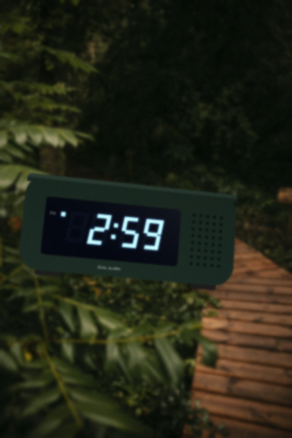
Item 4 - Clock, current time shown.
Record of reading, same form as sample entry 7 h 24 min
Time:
2 h 59 min
